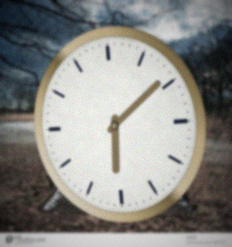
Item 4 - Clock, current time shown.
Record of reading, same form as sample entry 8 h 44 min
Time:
6 h 09 min
